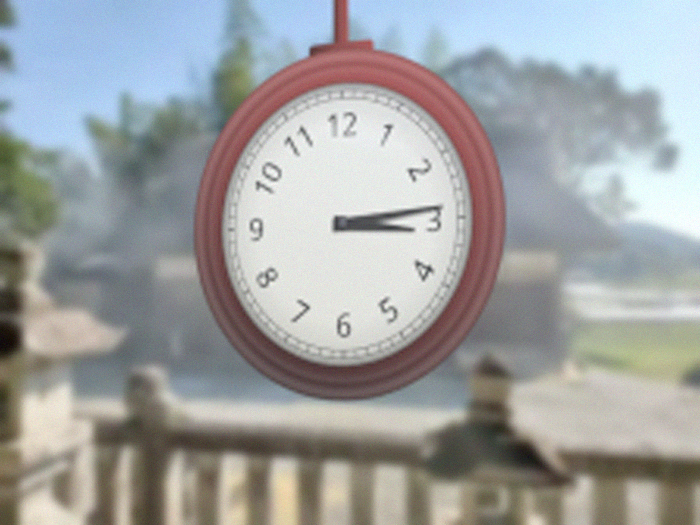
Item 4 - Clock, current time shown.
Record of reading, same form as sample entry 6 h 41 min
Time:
3 h 14 min
